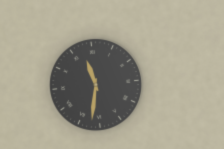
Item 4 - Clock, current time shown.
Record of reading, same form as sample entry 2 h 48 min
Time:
11 h 32 min
